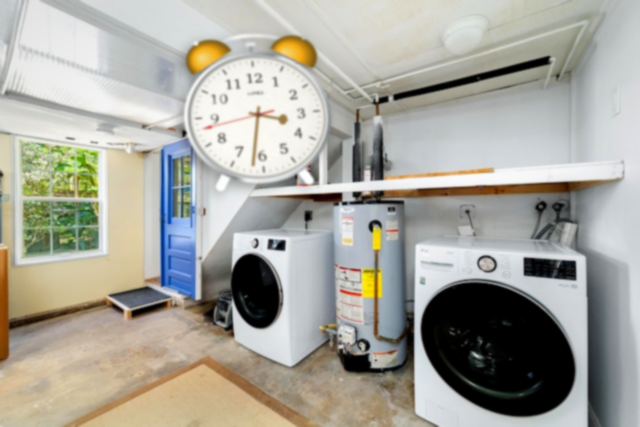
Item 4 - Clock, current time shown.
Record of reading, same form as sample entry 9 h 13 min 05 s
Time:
3 h 31 min 43 s
